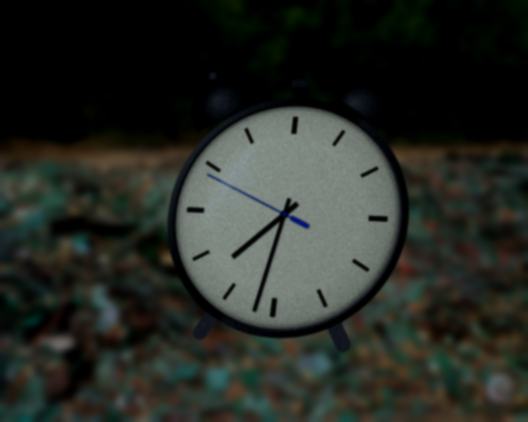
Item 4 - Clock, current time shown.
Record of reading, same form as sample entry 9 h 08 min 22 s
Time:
7 h 31 min 49 s
